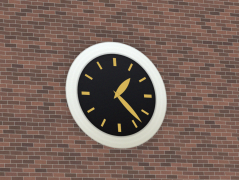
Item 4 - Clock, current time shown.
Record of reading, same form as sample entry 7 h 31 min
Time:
1 h 23 min
